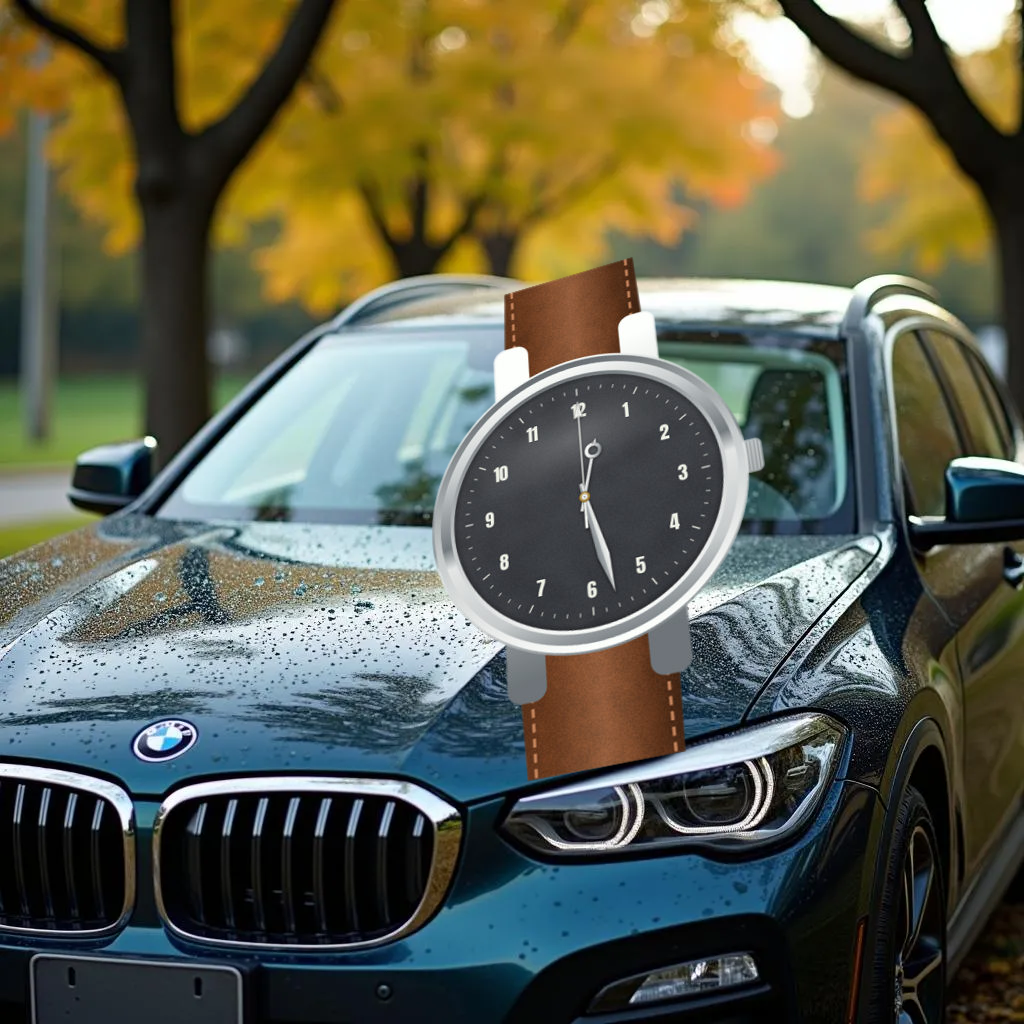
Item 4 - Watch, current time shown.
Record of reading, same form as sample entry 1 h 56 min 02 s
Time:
12 h 28 min 00 s
